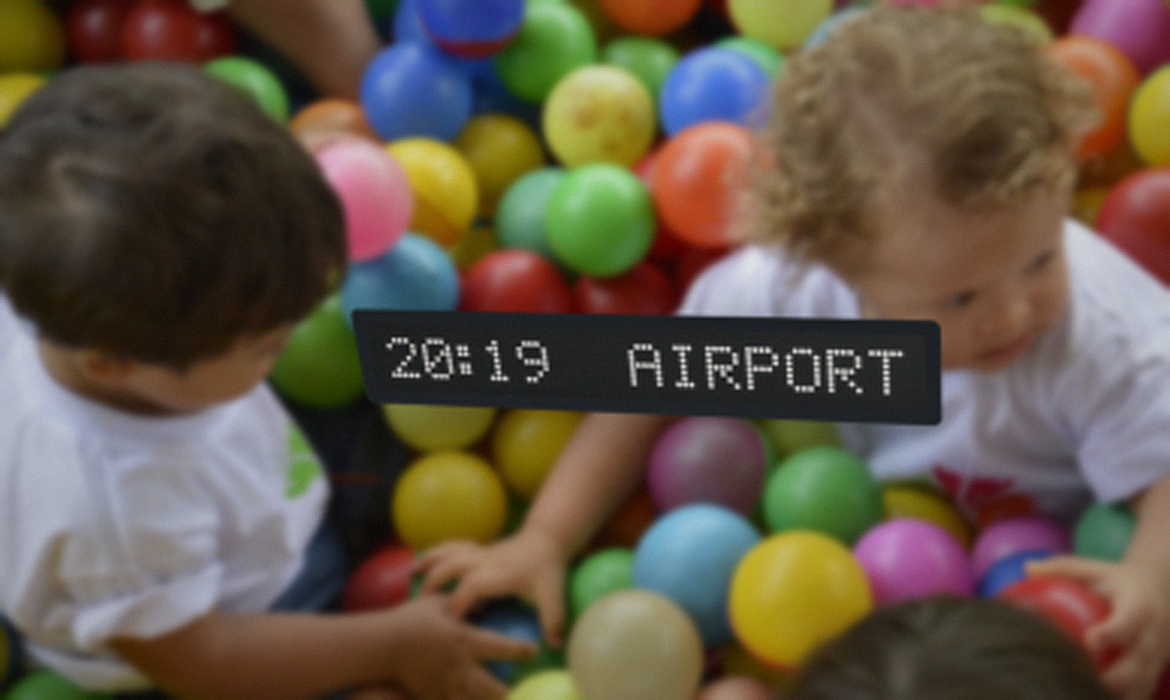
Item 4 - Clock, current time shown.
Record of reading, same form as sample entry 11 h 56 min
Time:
20 h 19 min
